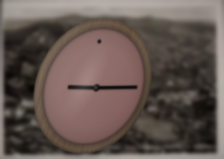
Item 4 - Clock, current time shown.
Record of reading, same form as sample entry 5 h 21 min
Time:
9 h 16 min
